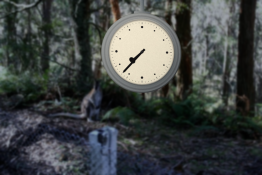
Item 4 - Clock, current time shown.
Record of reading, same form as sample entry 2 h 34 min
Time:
7 h 37 min
